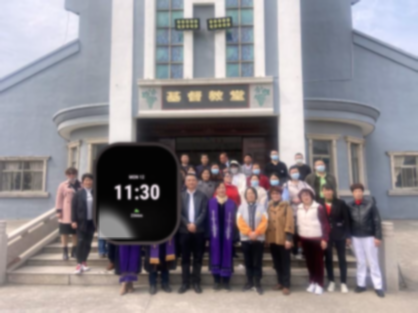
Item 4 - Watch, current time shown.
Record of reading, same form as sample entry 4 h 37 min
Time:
11 h 30 min
